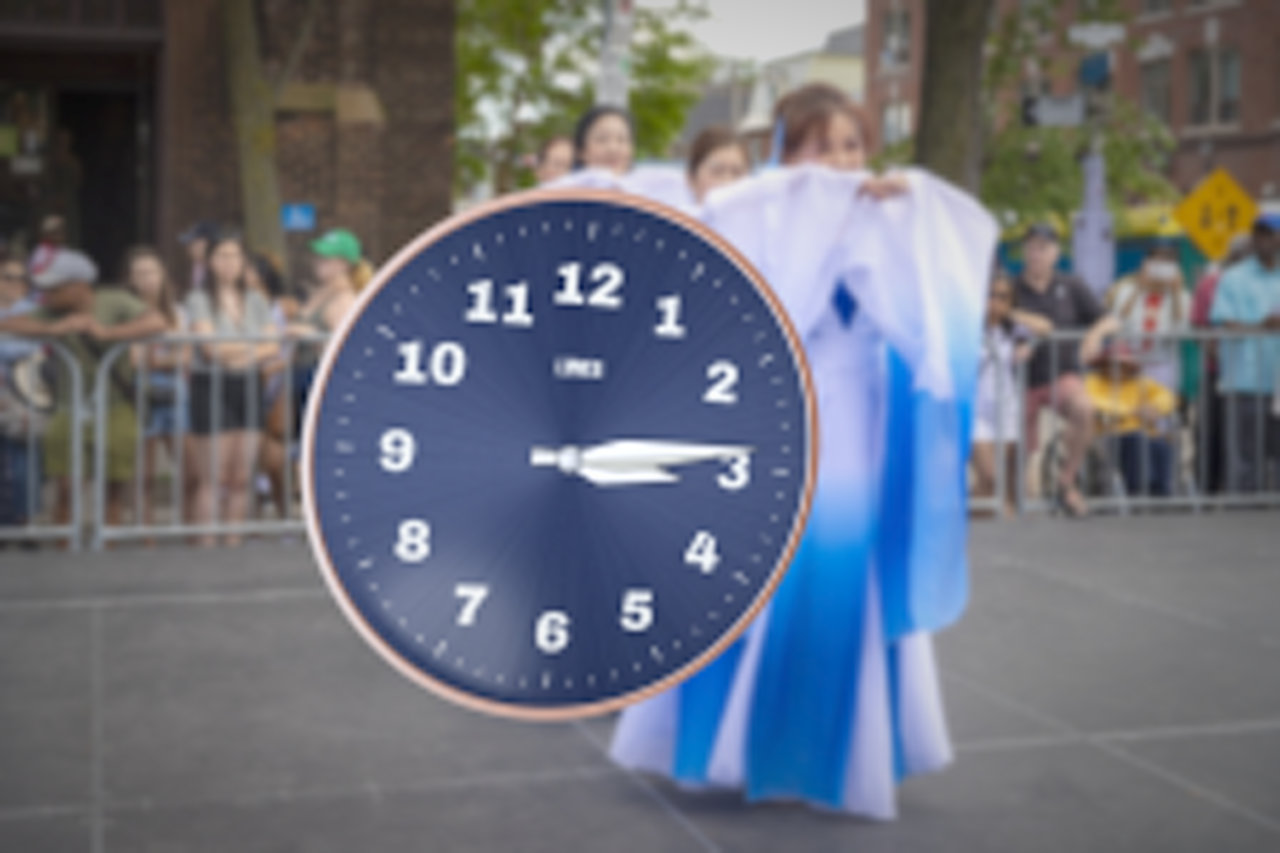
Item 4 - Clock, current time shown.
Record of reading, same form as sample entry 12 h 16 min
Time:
3 h 14 min
